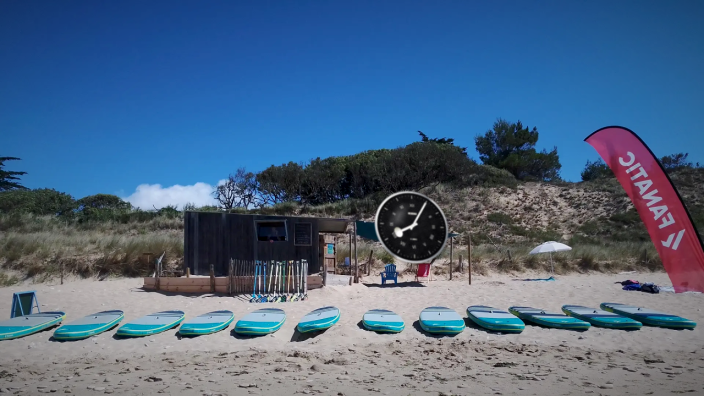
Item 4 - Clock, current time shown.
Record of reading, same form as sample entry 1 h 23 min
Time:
8 h 05 min
